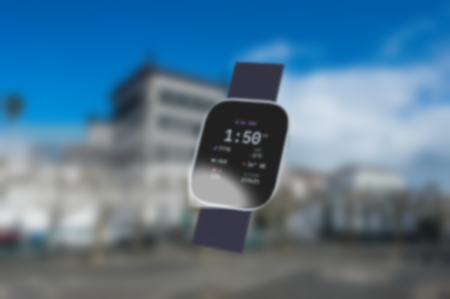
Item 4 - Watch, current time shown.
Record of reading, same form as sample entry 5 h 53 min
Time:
1 h 50 min
